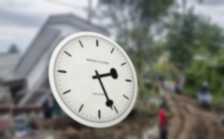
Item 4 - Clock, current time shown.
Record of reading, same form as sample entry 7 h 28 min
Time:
2 h 26 min
